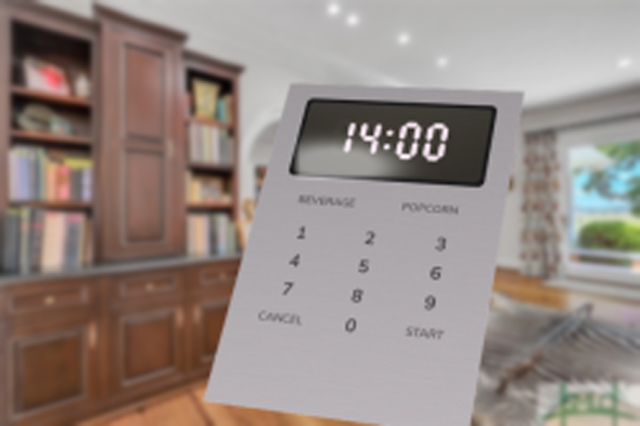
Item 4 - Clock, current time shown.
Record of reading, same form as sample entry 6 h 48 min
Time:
14 h 00 min
